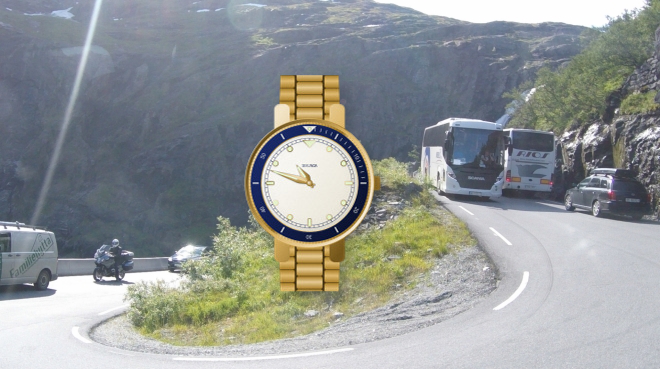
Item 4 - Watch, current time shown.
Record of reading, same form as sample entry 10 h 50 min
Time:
10 h 48 min
